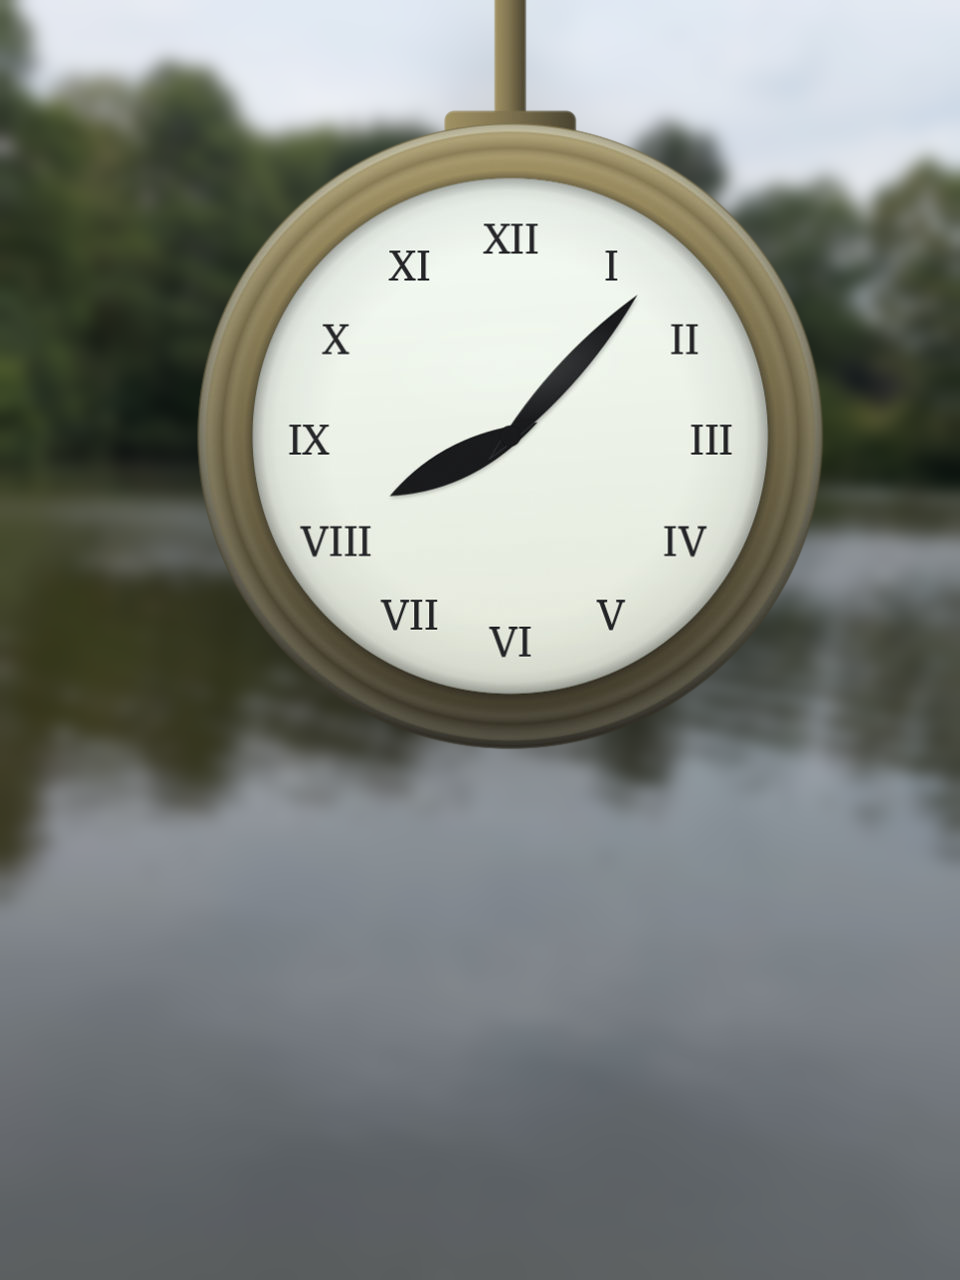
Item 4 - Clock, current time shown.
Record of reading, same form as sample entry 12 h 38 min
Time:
8 h 07 min
